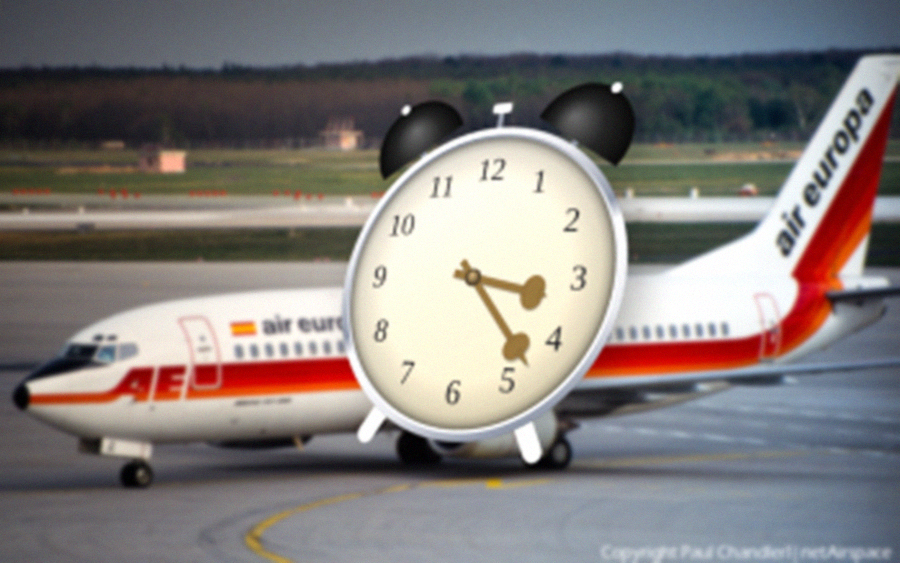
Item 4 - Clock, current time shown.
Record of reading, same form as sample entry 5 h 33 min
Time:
3 h 23 min
